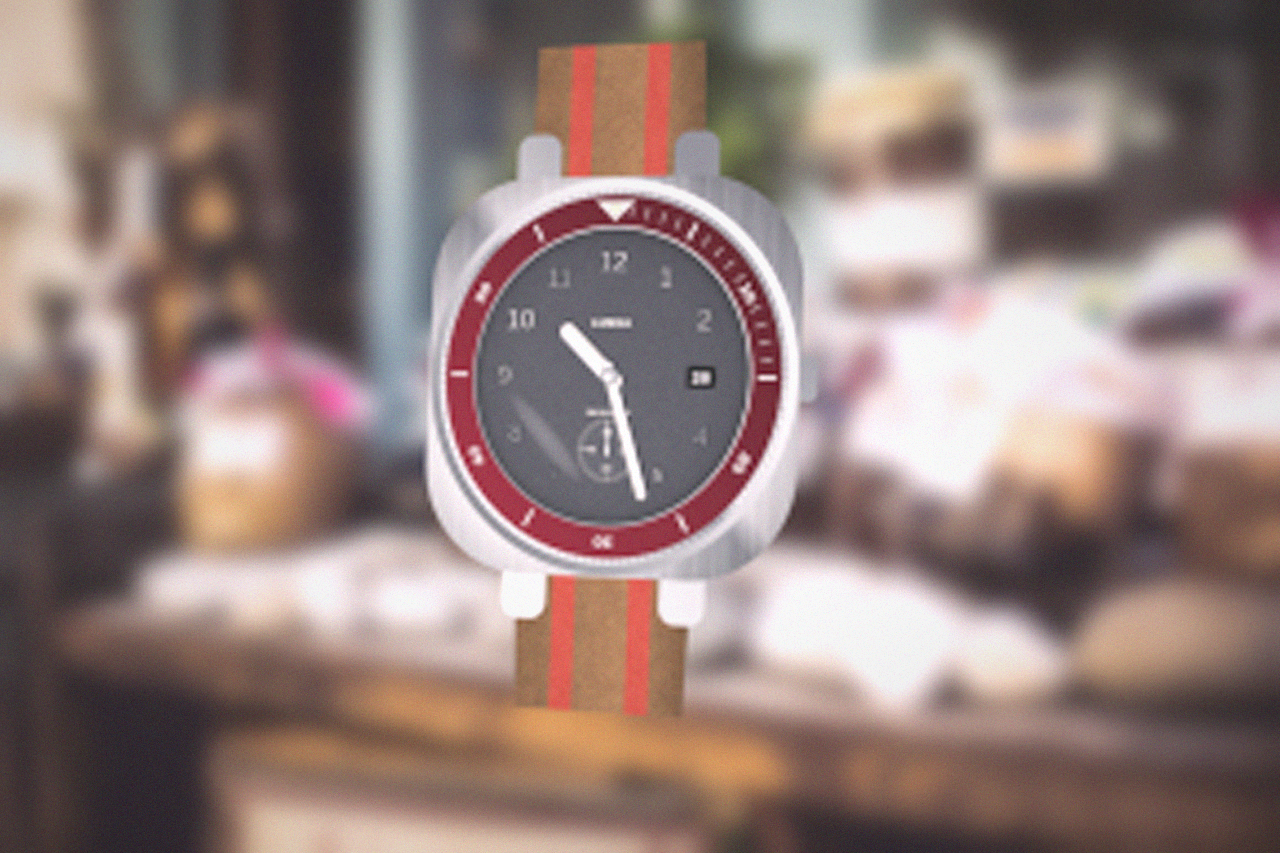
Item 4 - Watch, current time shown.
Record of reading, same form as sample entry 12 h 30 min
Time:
10 h 27 min
